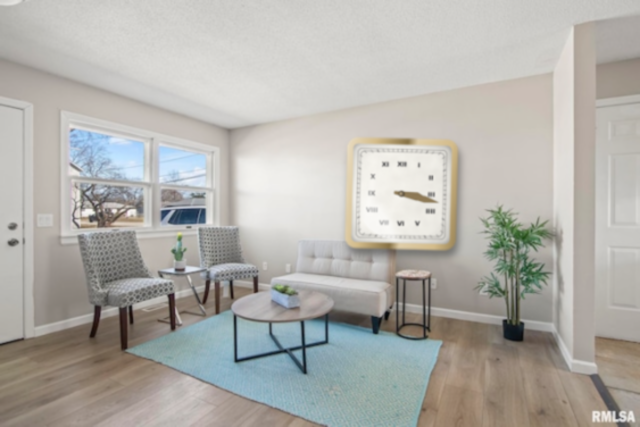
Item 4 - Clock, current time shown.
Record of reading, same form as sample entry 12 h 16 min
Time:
3 h 17 min
